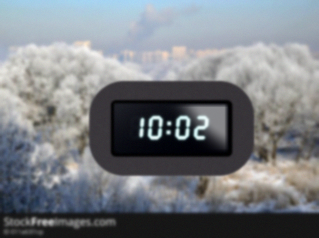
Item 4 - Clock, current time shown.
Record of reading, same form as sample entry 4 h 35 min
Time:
10 h 02 min
